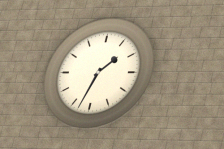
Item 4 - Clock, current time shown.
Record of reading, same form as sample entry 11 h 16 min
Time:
1 h 33 min
